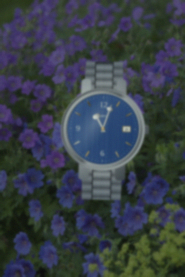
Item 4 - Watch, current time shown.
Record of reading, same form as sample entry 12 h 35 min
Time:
11 h 03 min
